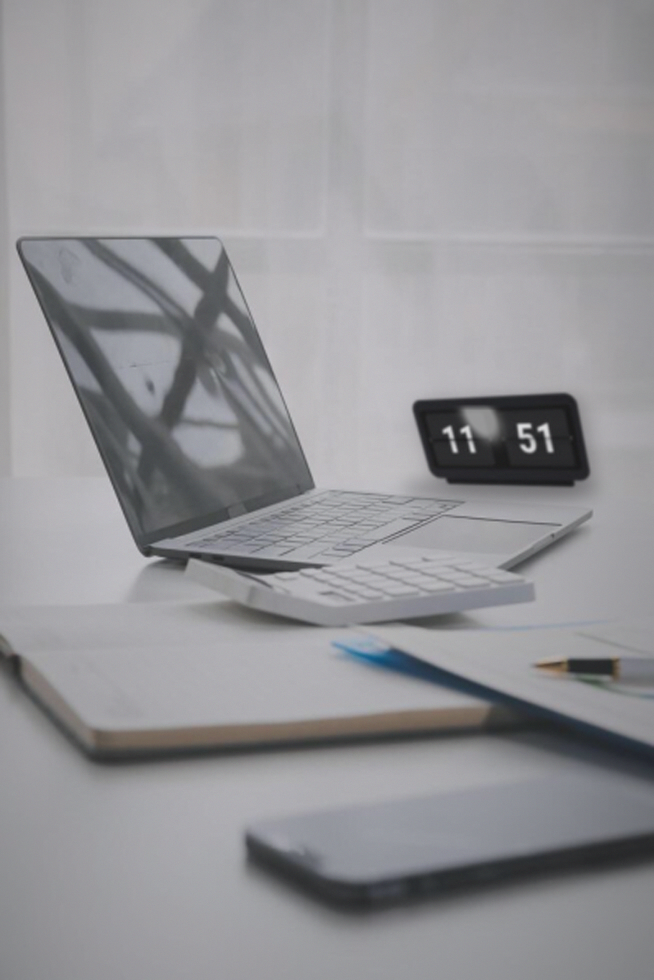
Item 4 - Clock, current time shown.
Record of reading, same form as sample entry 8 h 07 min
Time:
11 h 51 min
